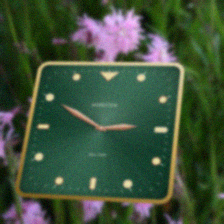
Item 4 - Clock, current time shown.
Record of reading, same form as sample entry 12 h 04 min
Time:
2 h 50 min
